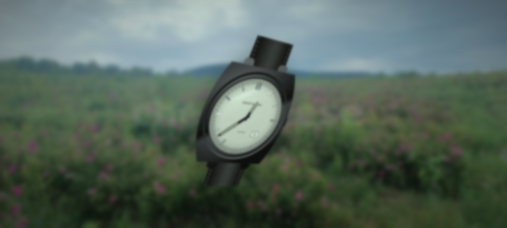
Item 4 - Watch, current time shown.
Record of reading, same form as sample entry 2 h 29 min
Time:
12 h 38 min
